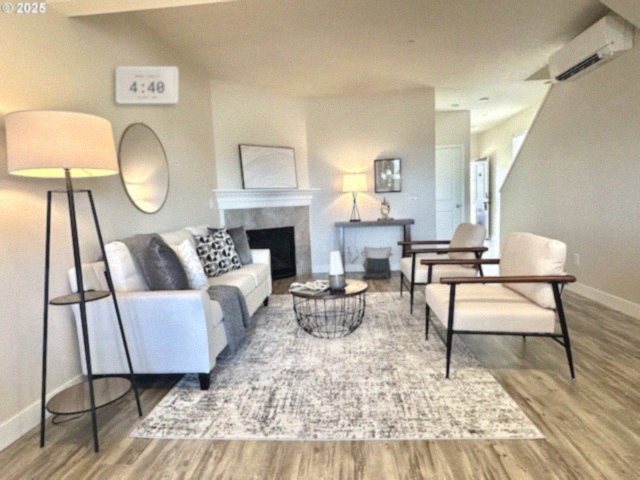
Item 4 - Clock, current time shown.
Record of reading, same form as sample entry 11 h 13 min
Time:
4 h 40 min
